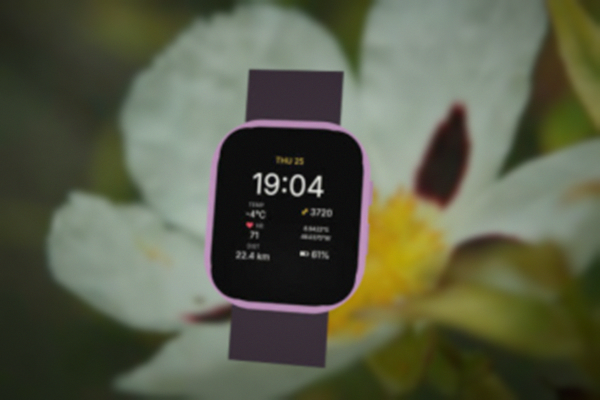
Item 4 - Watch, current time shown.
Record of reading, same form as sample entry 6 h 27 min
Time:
19 h 04 min
